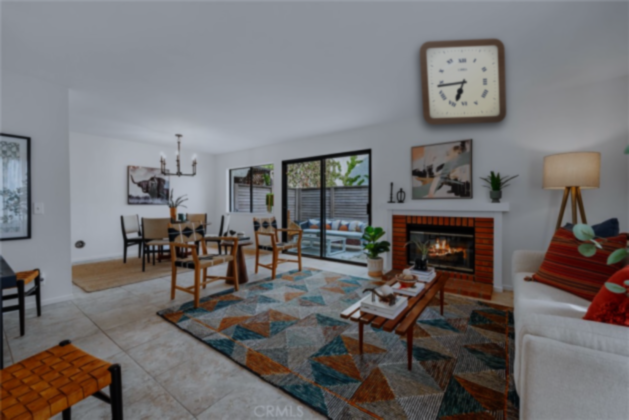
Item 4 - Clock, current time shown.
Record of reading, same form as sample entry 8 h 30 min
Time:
6 h 44 min
